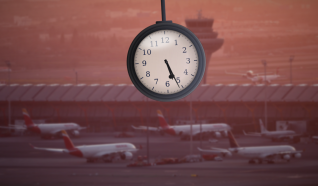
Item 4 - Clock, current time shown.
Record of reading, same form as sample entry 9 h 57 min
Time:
5 h 26 min
